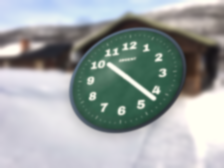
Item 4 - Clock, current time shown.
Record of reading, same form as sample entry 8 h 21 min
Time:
10 h 22 min
